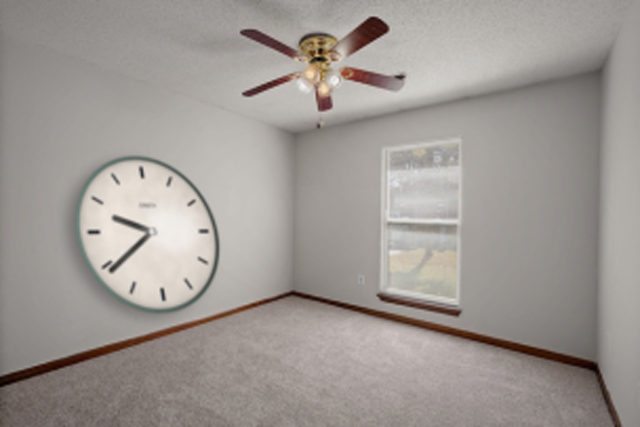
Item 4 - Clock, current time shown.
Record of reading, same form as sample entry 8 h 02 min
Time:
9 h 39 min
